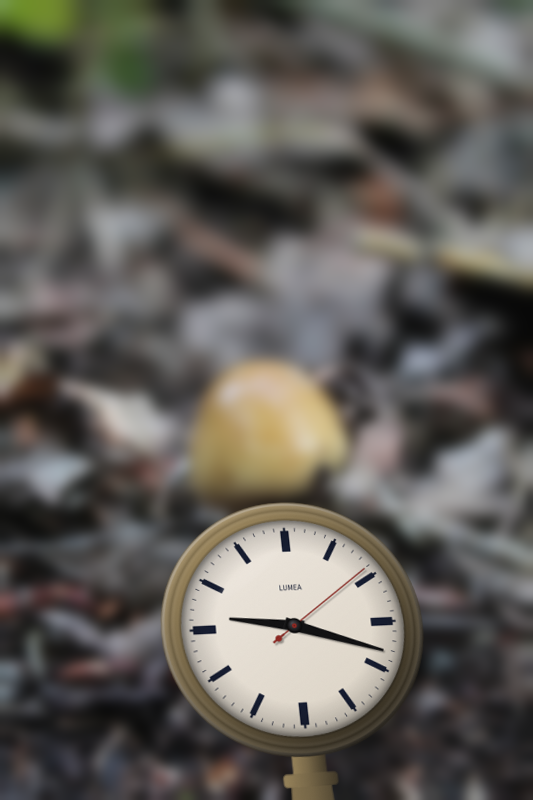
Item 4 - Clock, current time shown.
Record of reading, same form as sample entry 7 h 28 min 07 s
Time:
9 h 18 min 09 s
